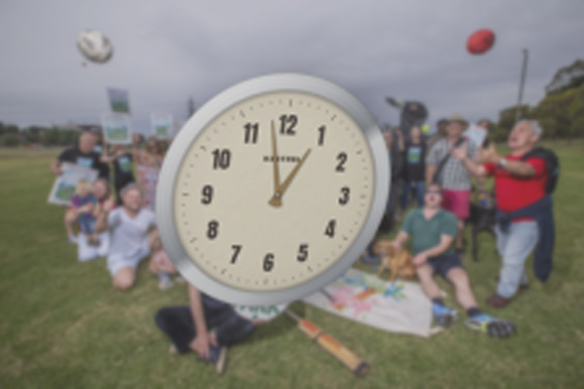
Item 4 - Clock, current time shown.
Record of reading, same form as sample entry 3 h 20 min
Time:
12 h 58 min
